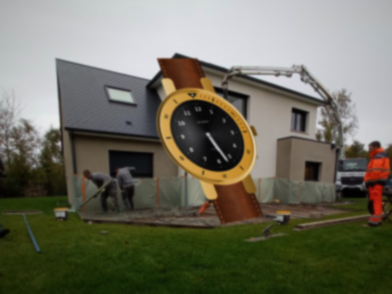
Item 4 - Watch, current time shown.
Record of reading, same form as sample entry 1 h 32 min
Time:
5 h 27 min
